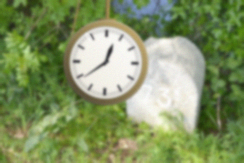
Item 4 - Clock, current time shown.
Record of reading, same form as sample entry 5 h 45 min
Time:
12 h 39 min
